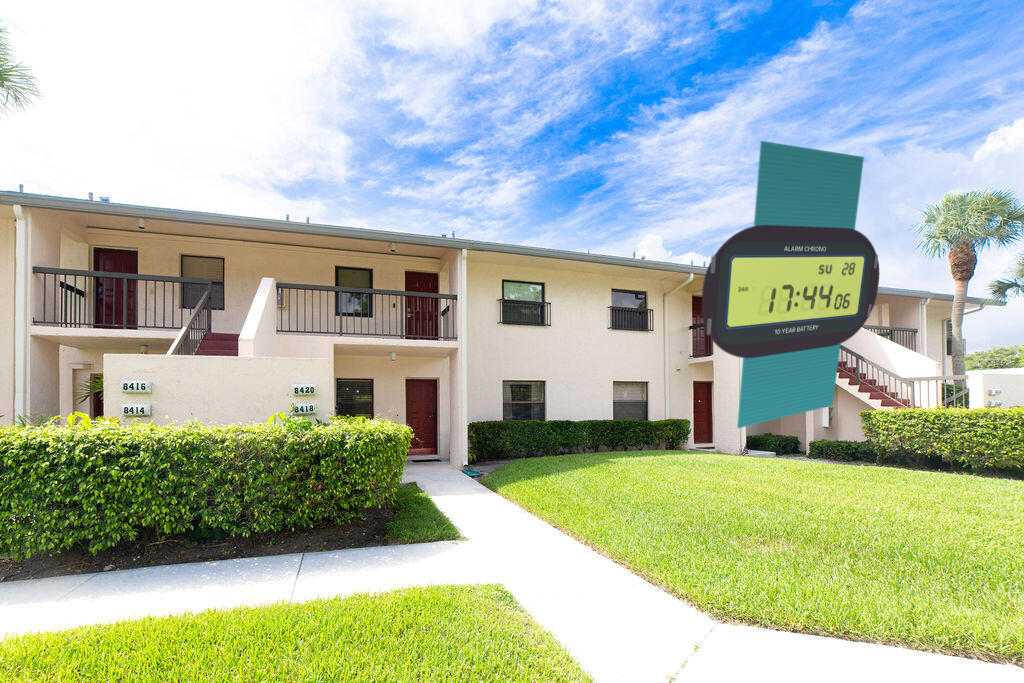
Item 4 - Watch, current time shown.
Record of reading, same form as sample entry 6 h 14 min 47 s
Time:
17 h 44 min 06 s
